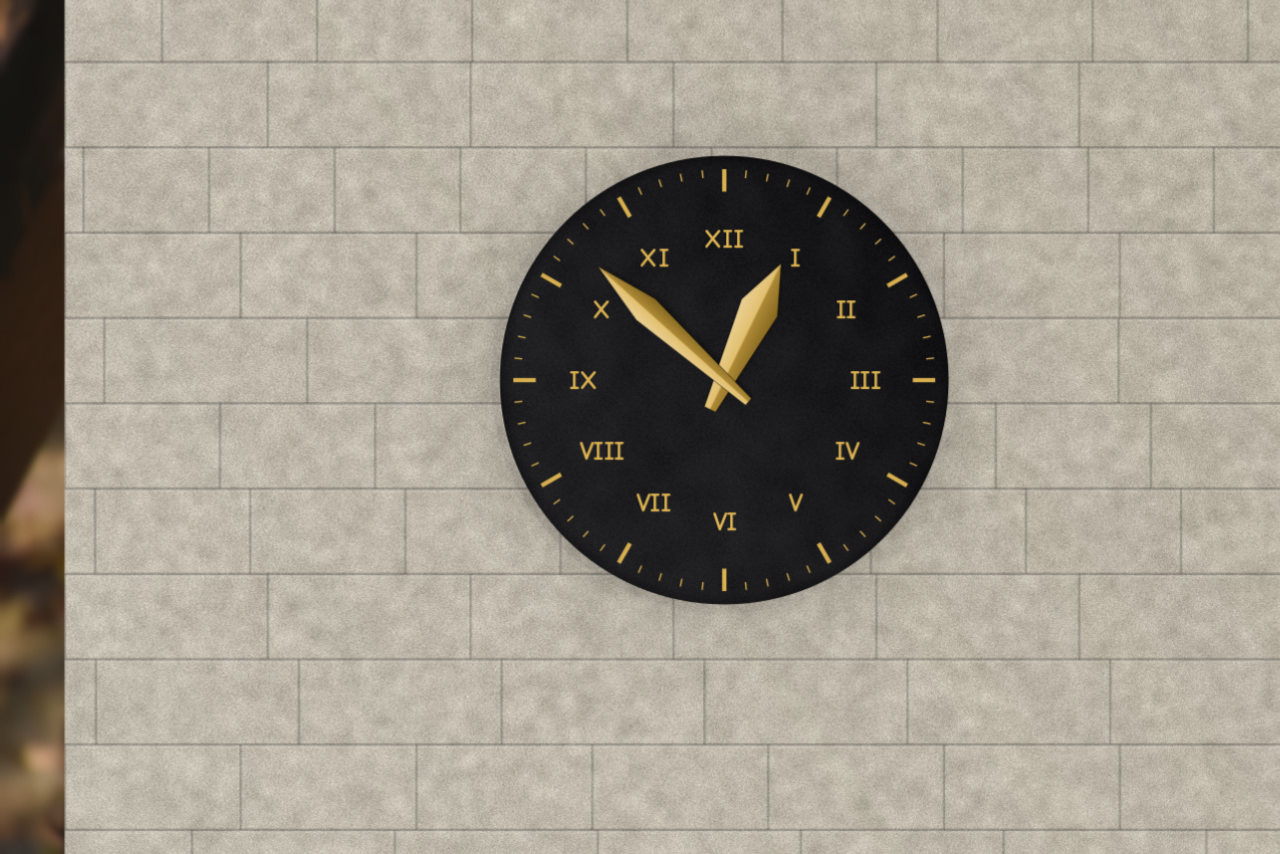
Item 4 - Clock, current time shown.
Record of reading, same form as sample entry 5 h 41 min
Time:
12 h 52 min
